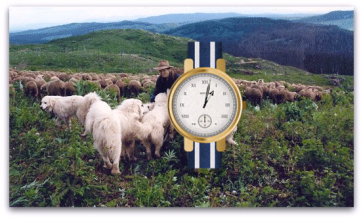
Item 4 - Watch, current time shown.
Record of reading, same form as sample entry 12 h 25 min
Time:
1 h 02 min
